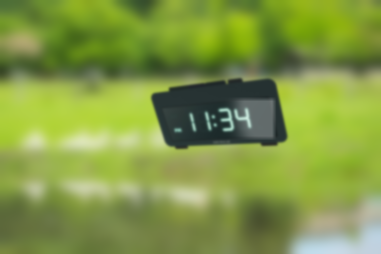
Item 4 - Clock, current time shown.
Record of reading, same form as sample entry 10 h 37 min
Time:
11 h 34 min
